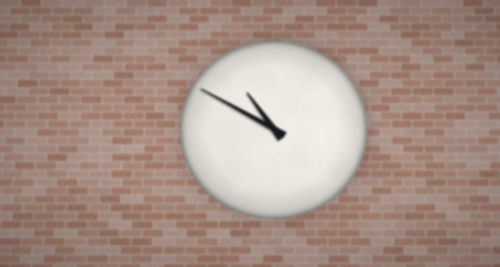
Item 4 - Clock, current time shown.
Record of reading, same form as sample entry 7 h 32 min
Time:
10 h 50 min
